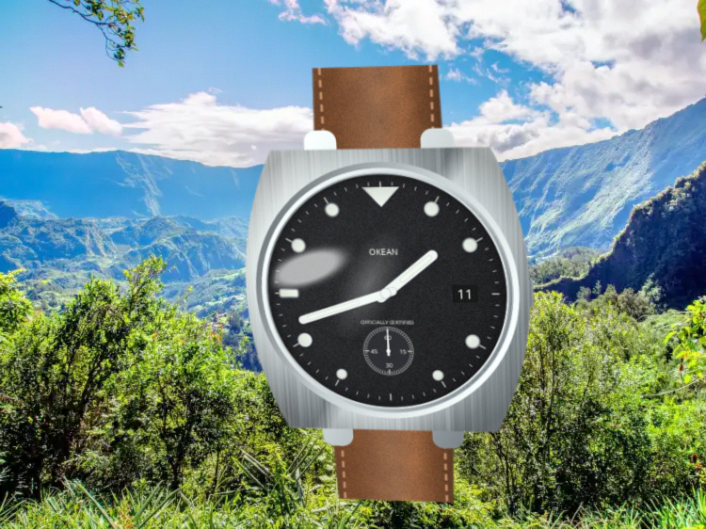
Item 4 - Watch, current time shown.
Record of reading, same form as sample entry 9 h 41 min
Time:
1 h 42 min
